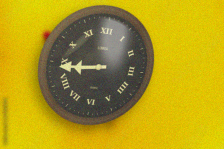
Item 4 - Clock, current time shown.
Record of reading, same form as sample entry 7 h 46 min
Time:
8 h 44 min
